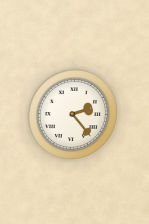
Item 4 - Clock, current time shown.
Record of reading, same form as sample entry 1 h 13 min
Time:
2 h 23 min
